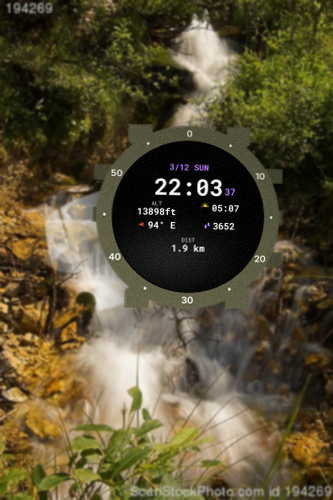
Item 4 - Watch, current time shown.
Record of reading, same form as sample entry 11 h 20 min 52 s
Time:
22 h 03 min 37 s
